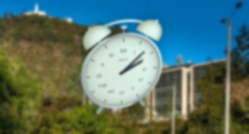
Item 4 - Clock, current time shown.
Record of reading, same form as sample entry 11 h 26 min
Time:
2 h 08 min
